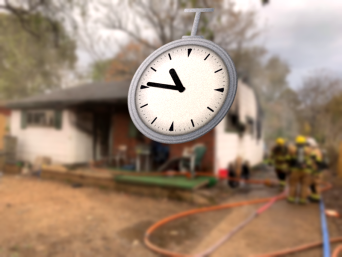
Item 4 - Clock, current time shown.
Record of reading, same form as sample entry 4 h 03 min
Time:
10 h 46 min
